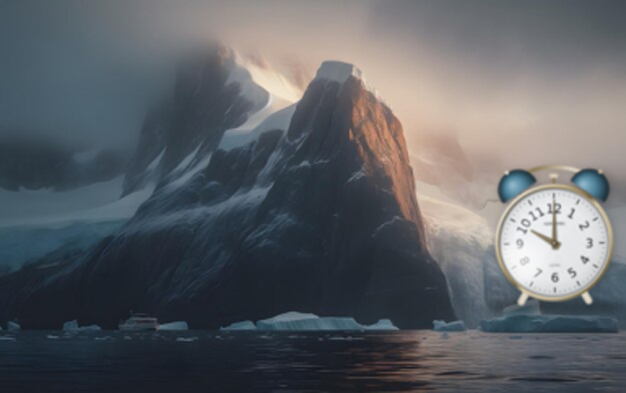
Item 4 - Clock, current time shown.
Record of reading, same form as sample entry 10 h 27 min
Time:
10 h 00 min
